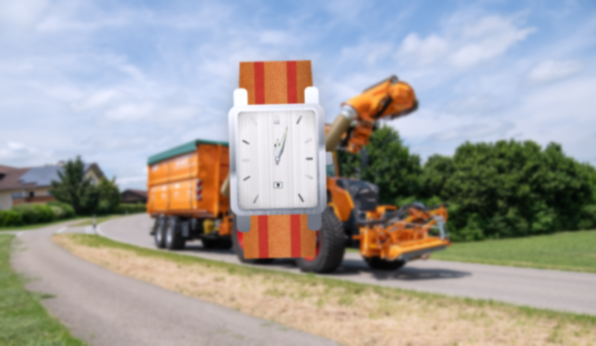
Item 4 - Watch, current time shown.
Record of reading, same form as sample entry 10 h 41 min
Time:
12 h 03 min
